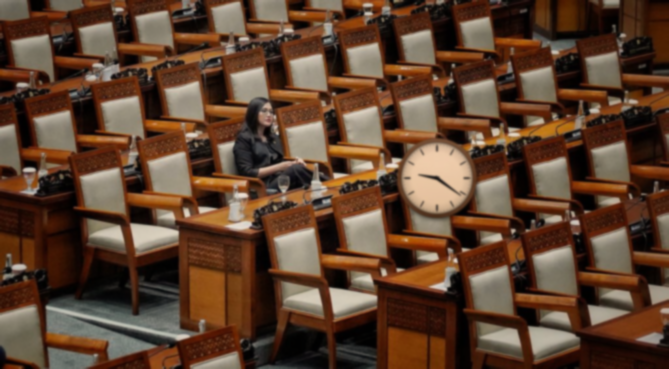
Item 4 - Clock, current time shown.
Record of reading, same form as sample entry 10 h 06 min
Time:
9 h 21 min
